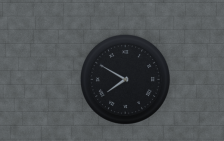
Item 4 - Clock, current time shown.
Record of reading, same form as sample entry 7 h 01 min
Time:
7 h 50 min
